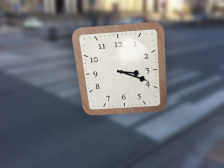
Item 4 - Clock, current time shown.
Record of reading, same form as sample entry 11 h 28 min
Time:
3 h 19 min
